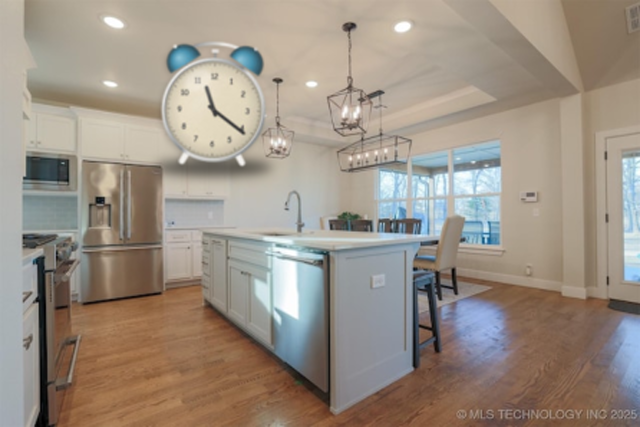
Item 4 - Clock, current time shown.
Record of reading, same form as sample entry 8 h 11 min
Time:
11 h 21 min
